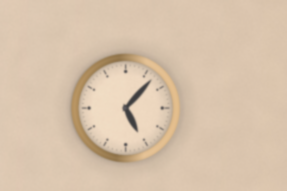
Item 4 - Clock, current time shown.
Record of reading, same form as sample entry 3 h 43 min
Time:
5 h 07 min
